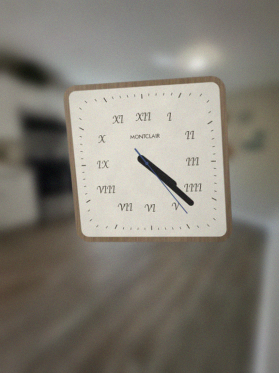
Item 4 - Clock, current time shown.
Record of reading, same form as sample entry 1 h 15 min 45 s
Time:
4 h 22 min 24 s
